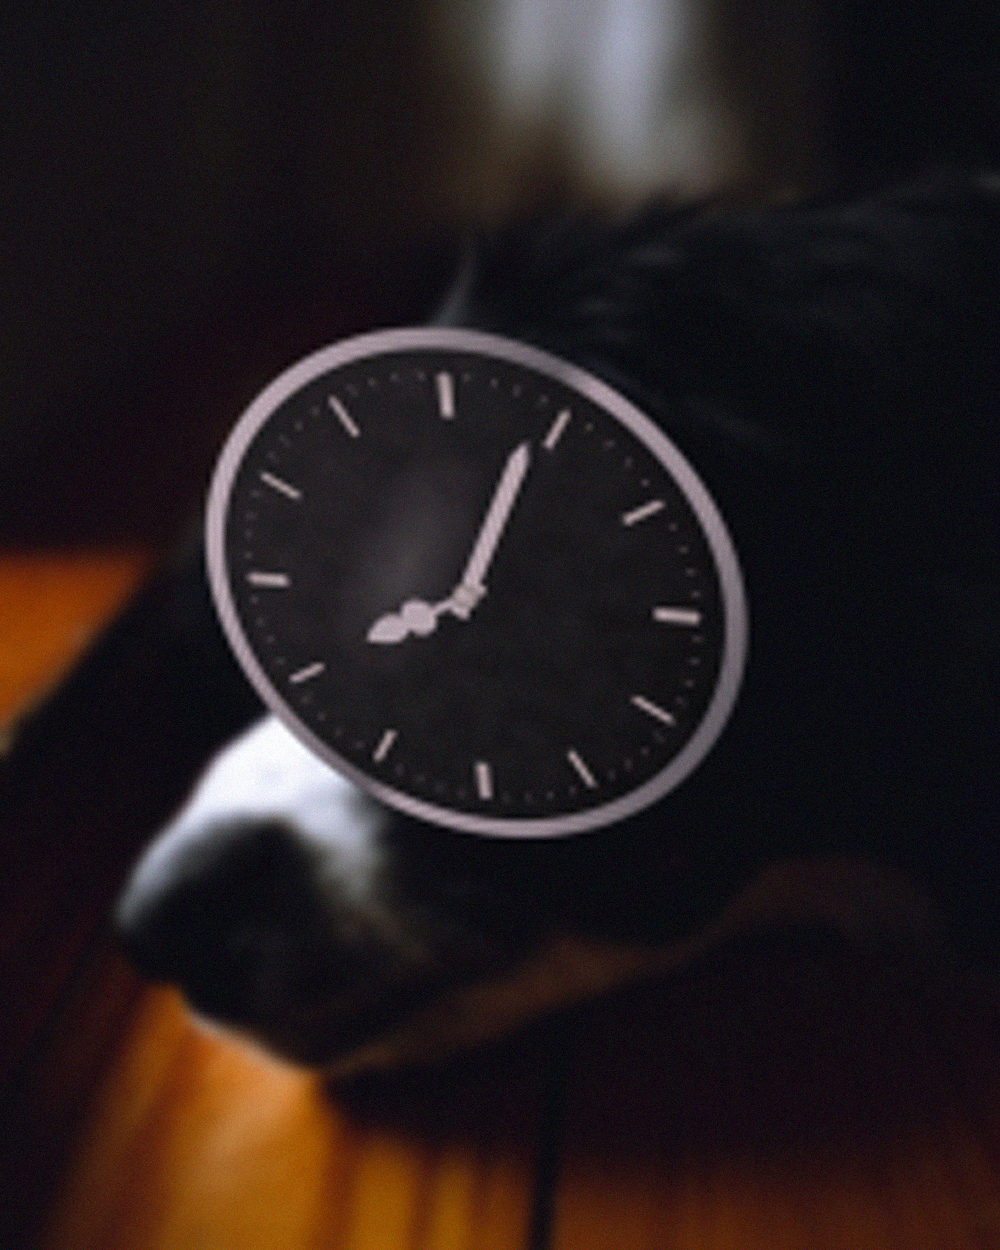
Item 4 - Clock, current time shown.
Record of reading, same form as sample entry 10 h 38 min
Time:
8 h 04 min
